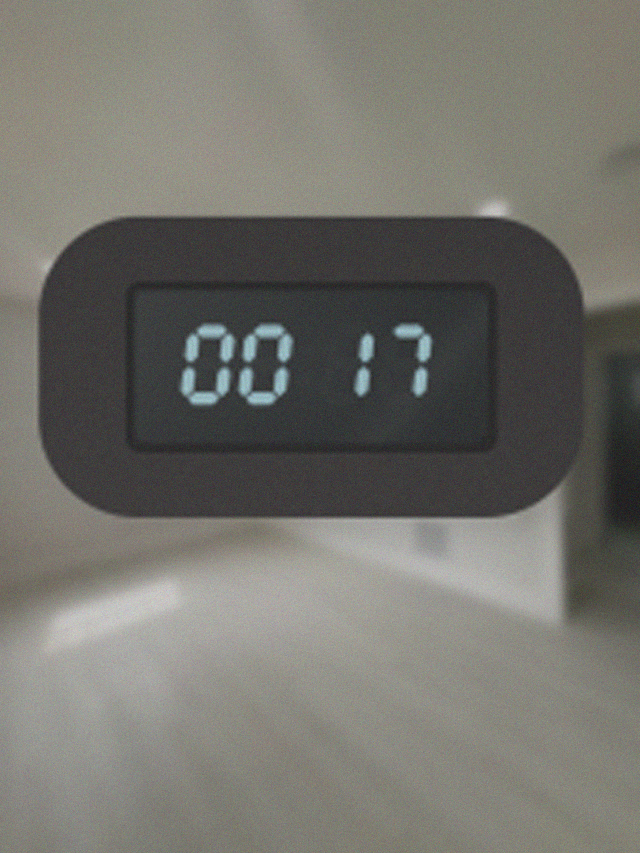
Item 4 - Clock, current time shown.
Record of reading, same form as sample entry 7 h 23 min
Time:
0 h 17 min
